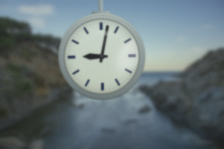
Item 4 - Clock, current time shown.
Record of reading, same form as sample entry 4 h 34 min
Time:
9 h 02 min
